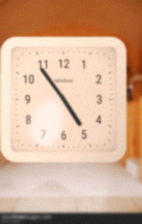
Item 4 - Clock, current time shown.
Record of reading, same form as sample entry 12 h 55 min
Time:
4 h 54 min
